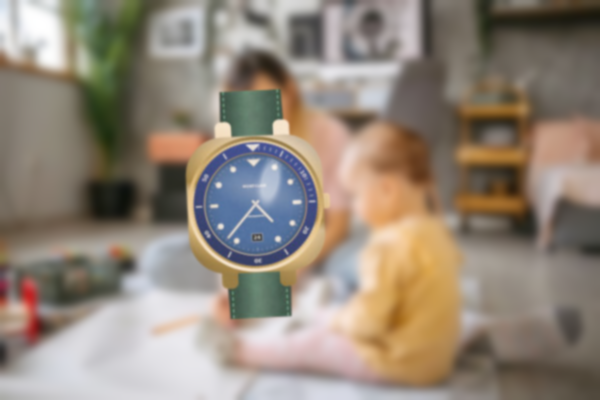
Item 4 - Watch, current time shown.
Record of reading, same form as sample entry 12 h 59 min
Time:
4 h 37 min
